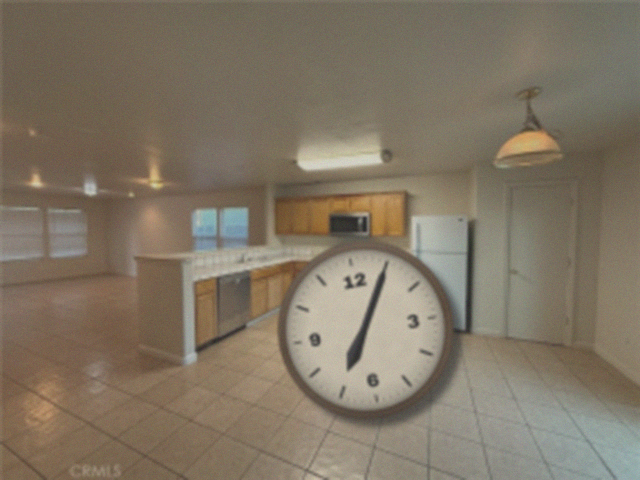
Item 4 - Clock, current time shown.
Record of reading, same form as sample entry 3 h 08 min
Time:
7 h 05 min
